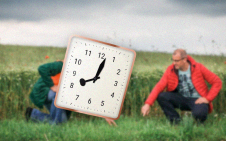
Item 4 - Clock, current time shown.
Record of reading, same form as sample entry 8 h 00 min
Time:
8 h 02 min
